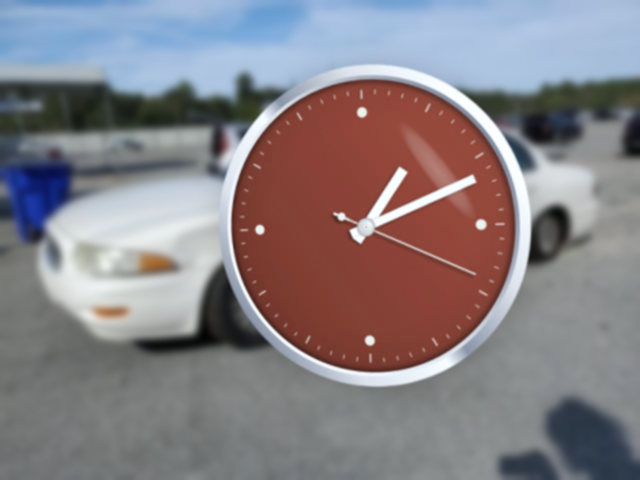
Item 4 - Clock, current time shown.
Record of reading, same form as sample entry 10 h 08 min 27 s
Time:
1 h 11 min 19 s
